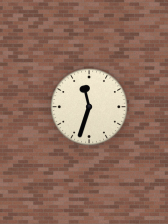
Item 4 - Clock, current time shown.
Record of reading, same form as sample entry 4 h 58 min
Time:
11 h 33 min
